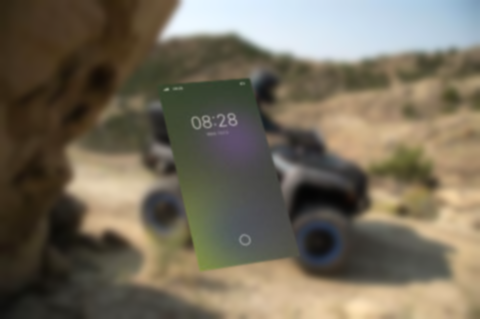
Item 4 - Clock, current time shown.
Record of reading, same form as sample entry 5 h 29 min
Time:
8 h 28 min
